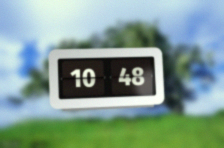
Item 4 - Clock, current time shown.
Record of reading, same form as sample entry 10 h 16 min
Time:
10 h 48 min
